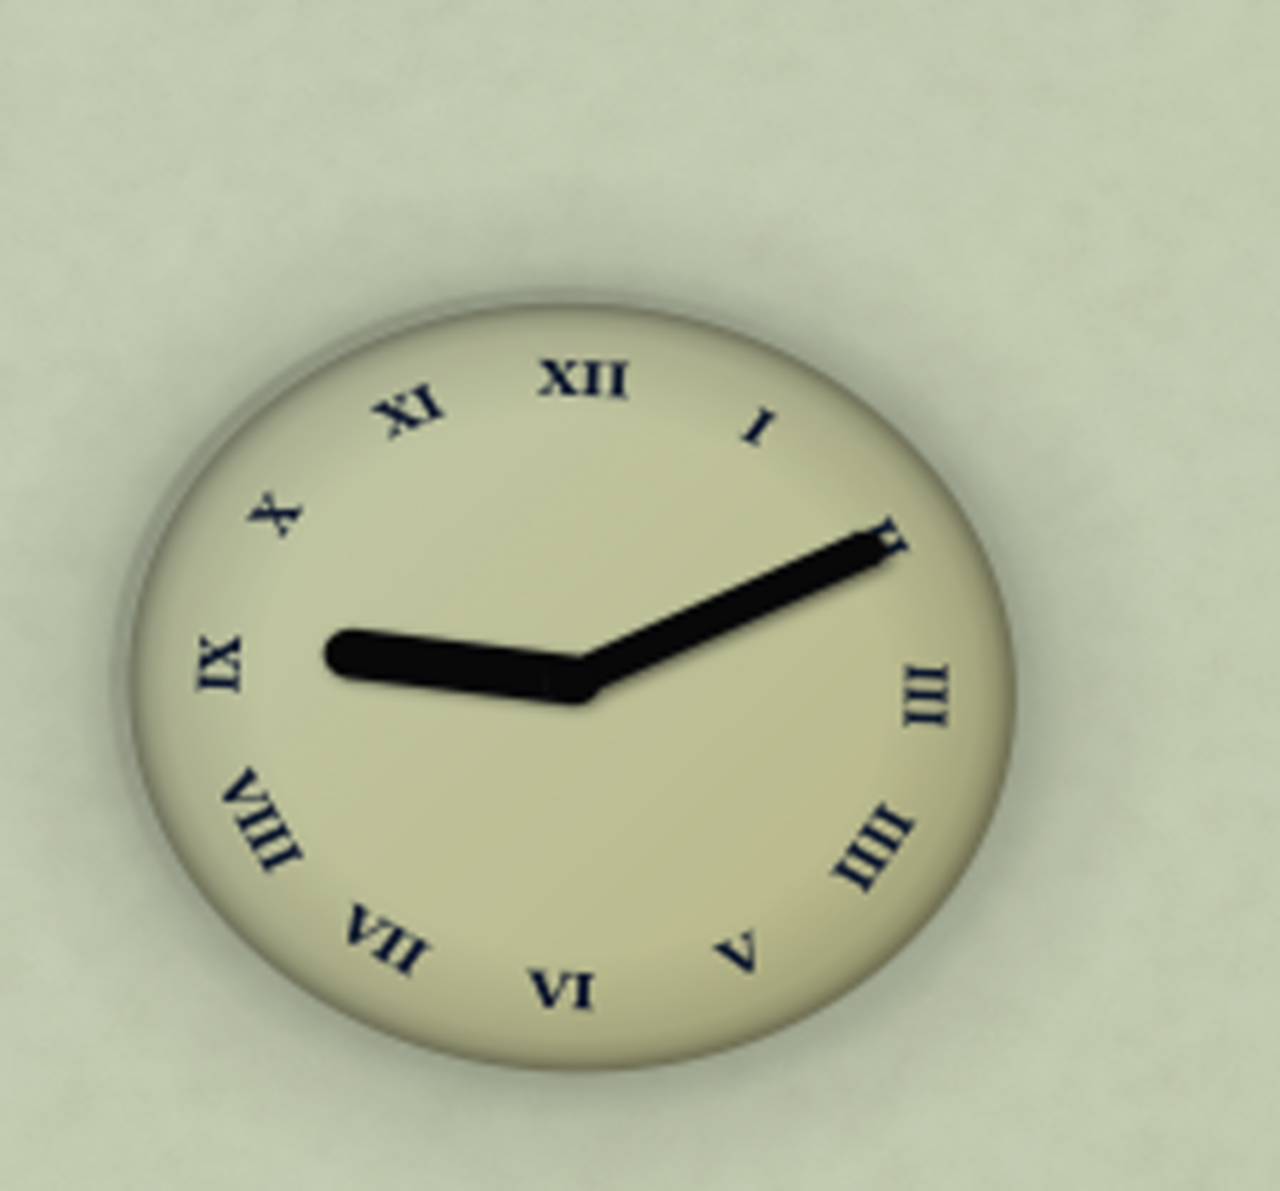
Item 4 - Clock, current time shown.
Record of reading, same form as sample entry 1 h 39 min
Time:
9 h 10 min
